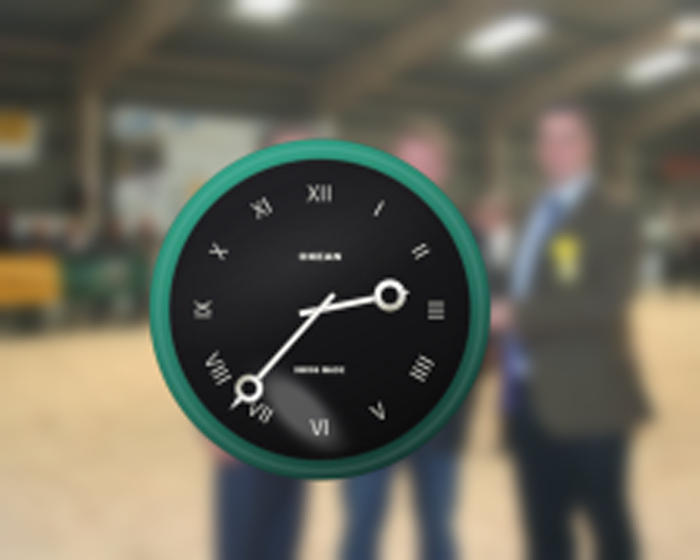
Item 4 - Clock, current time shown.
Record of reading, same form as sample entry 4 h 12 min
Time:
2 h 37 min
